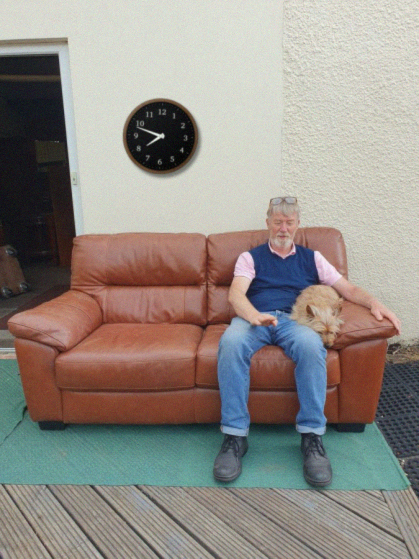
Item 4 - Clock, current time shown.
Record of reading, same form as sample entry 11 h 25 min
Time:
7 h 48 min
